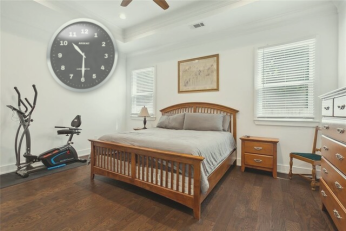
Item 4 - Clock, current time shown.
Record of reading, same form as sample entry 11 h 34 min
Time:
10 h 30 min
